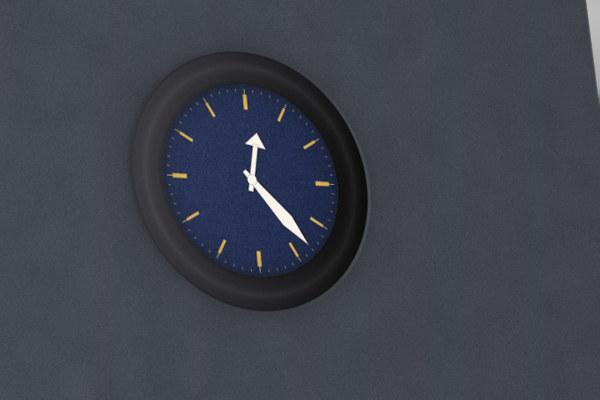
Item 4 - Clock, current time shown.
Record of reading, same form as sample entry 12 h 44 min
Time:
12 h 23 min
